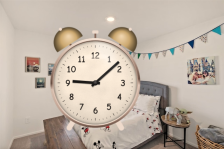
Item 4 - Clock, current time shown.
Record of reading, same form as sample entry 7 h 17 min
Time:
9 h 08 min
